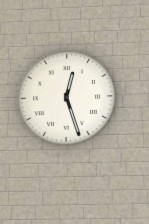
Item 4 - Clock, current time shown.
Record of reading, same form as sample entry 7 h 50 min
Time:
12 h 27 min
